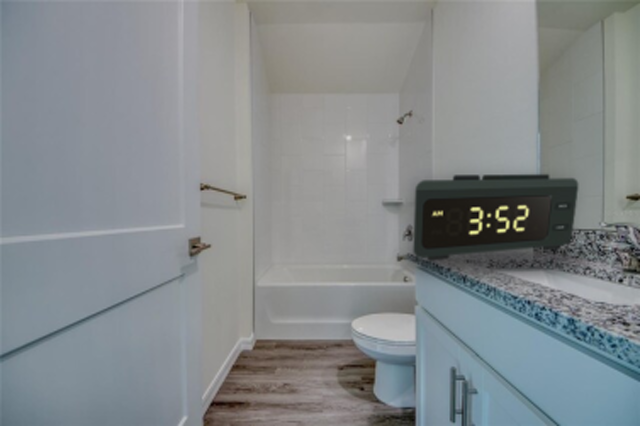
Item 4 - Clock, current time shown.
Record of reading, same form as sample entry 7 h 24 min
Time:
3 h 52 min
